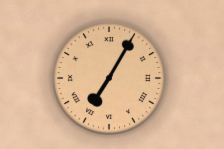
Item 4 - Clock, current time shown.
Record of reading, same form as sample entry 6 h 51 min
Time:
7 h 05 min
